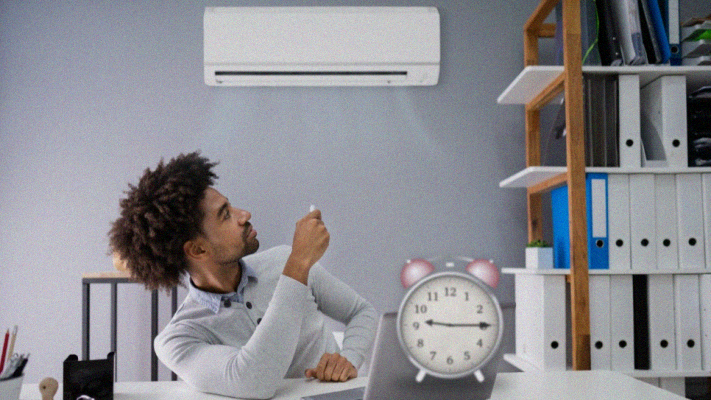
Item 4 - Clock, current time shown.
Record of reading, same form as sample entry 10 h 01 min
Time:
9 h 15 min
